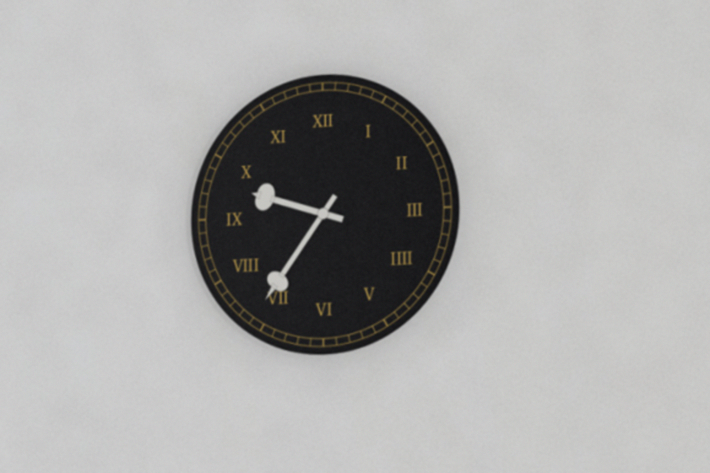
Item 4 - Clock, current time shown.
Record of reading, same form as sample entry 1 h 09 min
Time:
9 h 36 min
